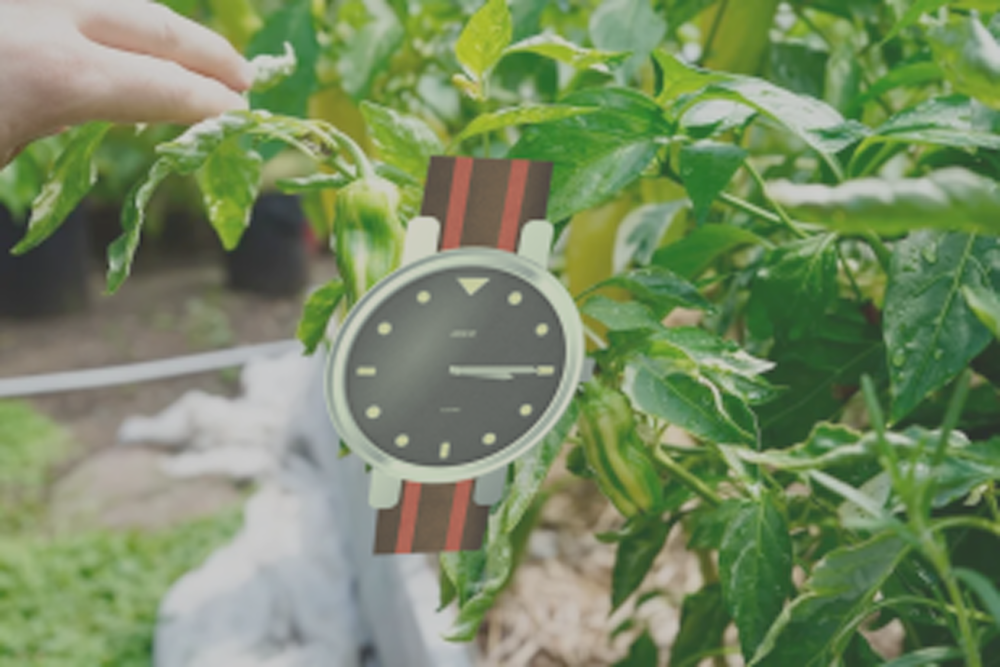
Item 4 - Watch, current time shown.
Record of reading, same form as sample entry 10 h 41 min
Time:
3 h 15 min
